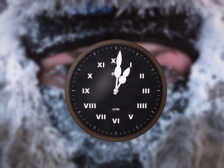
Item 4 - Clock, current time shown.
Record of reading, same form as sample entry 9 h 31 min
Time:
1 h 01 min
